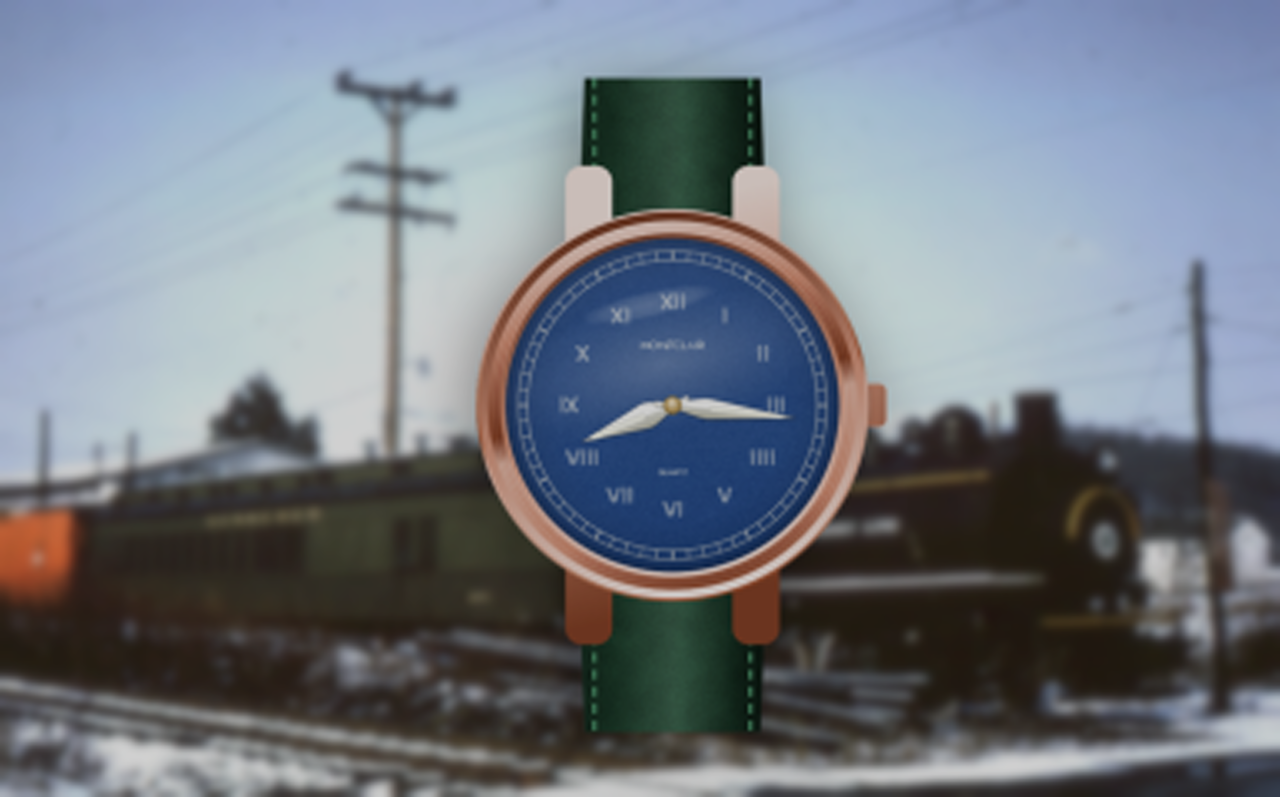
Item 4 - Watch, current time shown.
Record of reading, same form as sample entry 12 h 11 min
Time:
8 h 16 min
